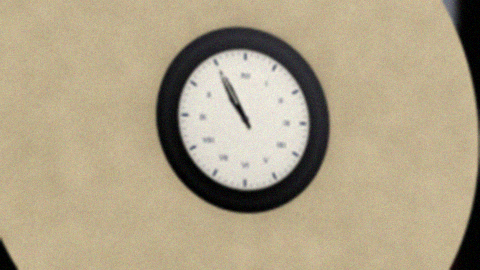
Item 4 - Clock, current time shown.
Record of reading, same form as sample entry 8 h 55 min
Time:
10 h 55 min
